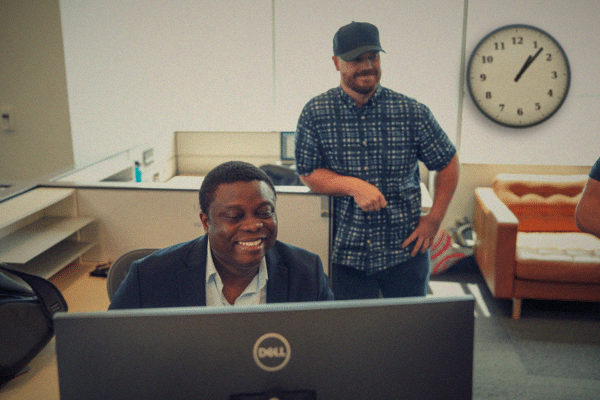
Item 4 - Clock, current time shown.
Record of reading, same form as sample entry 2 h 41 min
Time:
1 h 07 min
